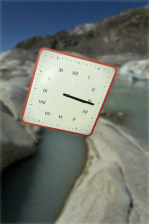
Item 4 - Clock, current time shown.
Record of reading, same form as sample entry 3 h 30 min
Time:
3 h 16 min
